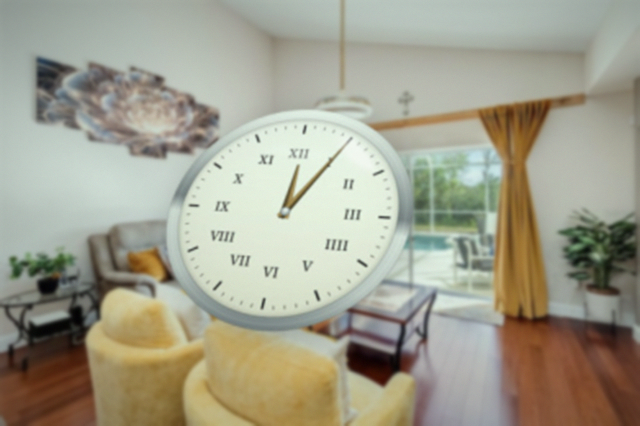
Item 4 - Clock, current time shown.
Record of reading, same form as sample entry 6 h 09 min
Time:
12 h 05 min
